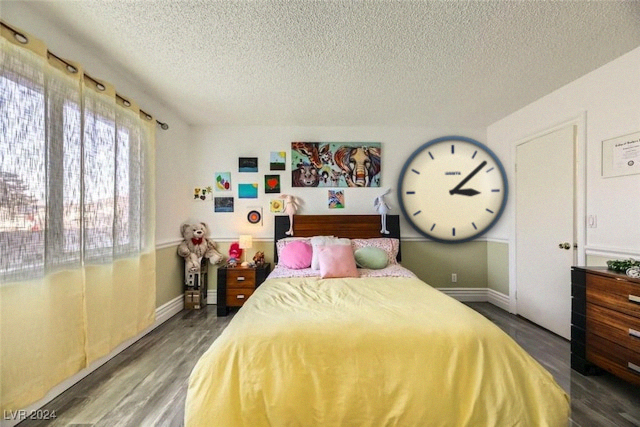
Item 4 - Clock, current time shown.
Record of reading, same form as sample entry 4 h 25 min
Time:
3 h 08 min
